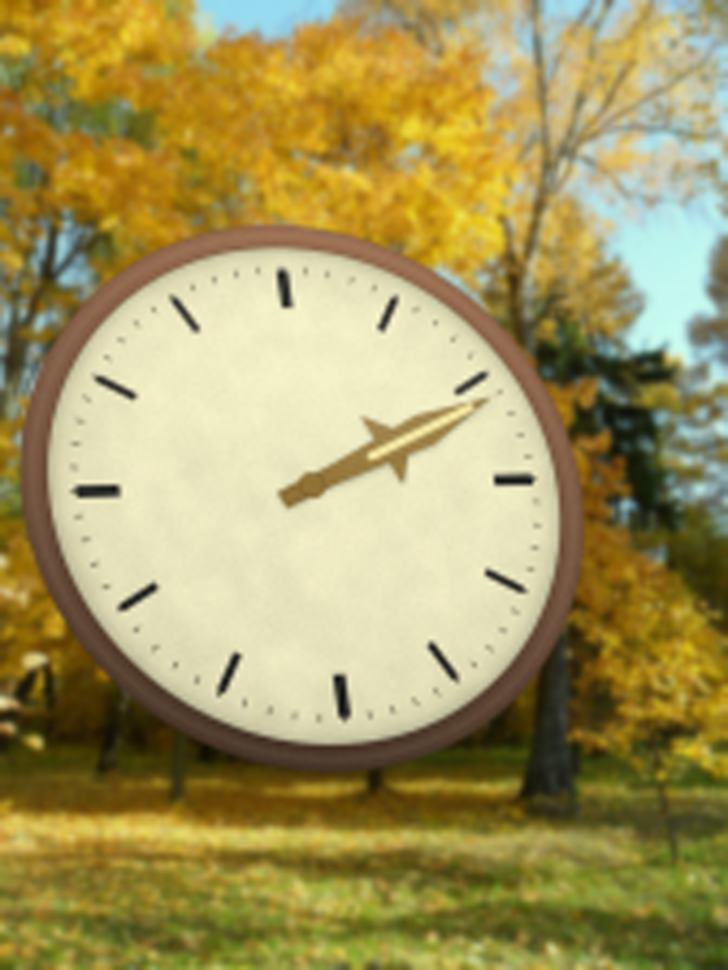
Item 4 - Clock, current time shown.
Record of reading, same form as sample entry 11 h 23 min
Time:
2 h 11 min
